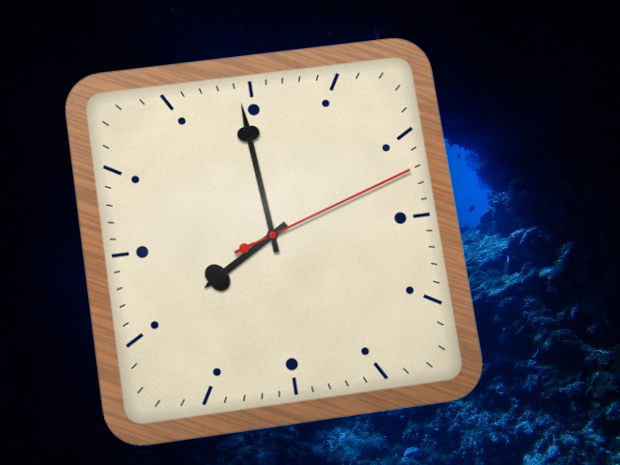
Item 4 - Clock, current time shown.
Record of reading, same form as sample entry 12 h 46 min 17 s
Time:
7 h 59 min 12 s
